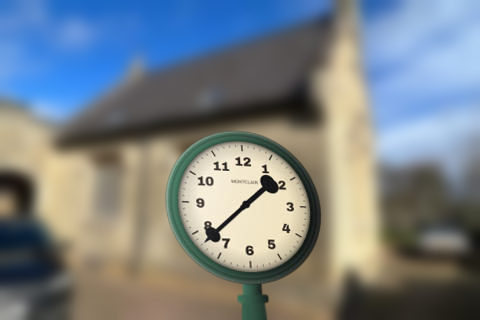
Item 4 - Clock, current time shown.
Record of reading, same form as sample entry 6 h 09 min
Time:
1 h 38 min
